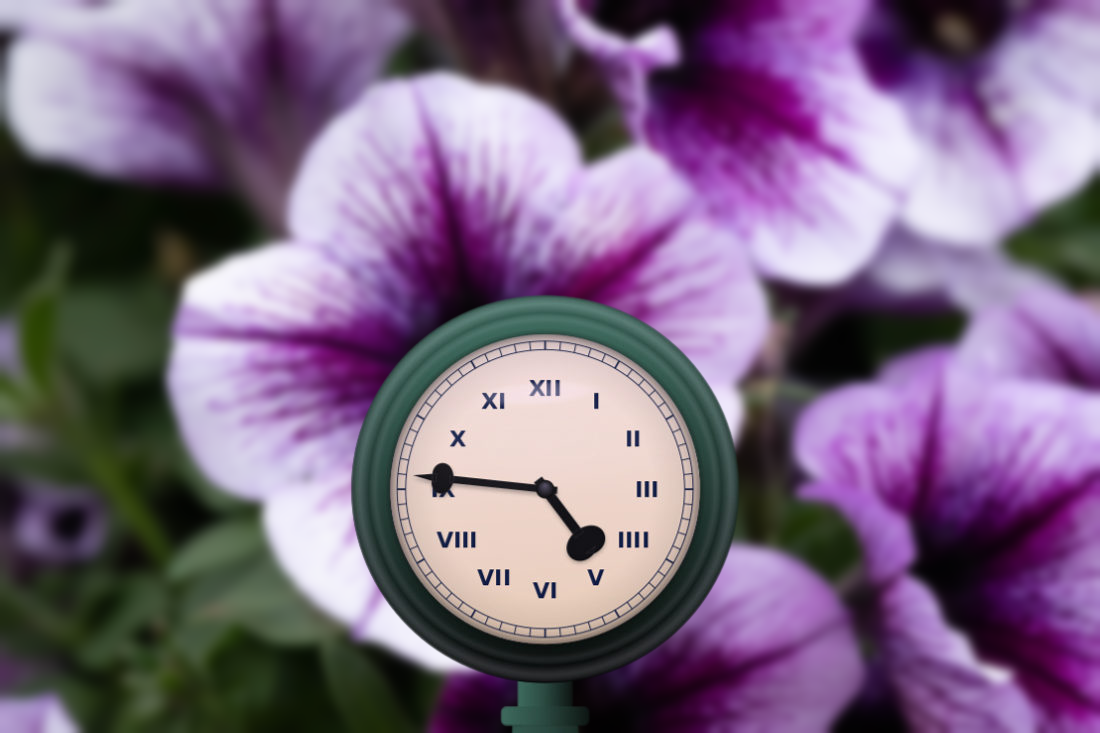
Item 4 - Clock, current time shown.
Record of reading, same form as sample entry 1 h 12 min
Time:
4 h 46 min
